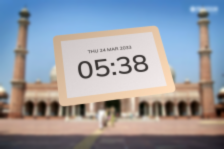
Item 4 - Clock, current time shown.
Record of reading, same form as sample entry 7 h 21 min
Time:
5 h 38 min
